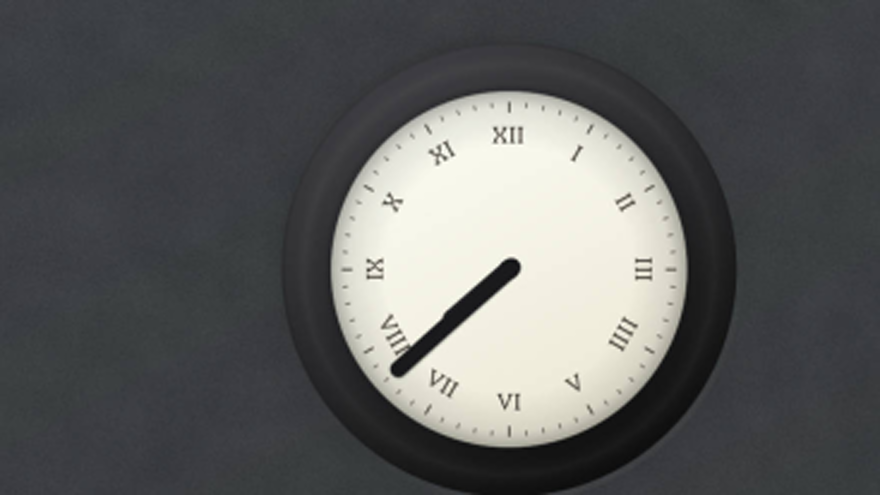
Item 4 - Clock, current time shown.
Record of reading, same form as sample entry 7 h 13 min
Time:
7 h 38 min
